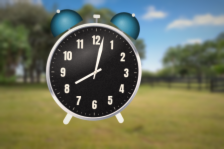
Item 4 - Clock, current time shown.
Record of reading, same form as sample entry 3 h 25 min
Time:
8 h 02 min
